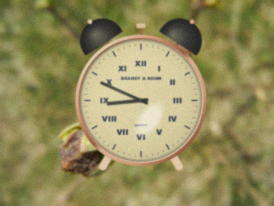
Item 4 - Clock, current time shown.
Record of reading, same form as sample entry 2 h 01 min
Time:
8 h 49 min
